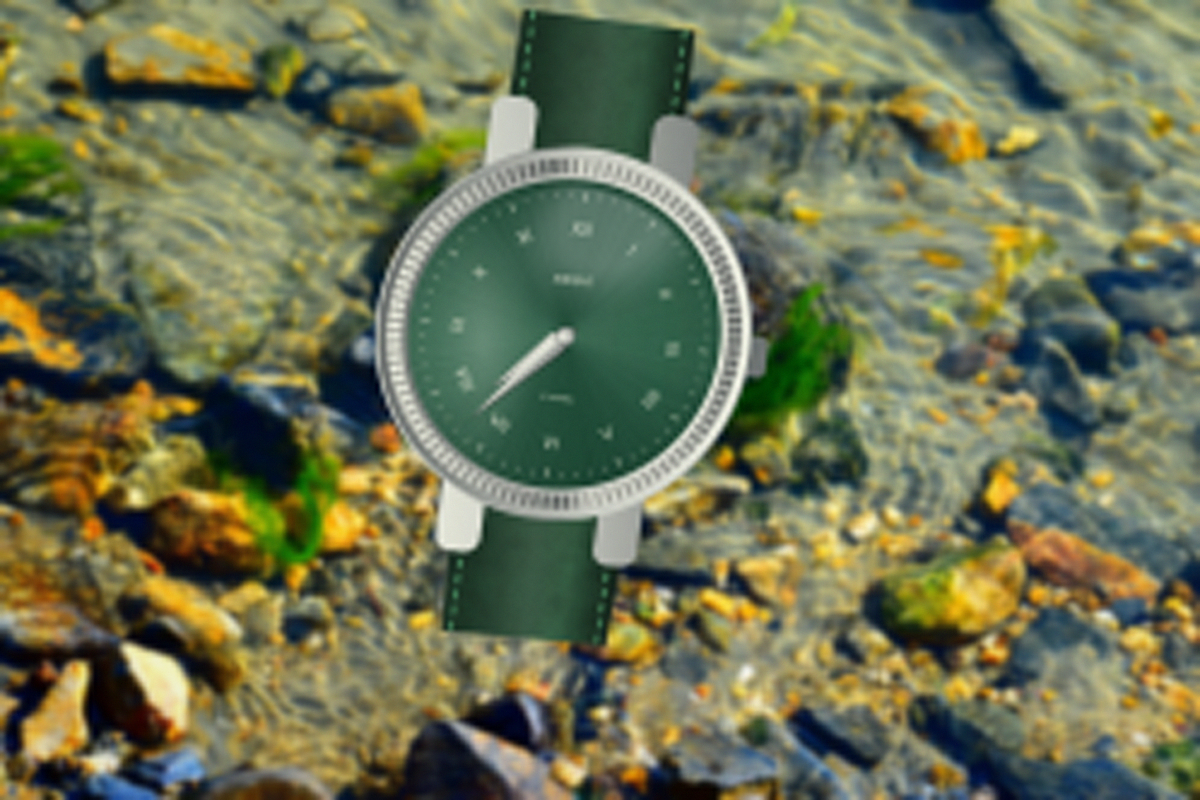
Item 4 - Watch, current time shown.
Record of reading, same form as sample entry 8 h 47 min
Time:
7 h 37 min
